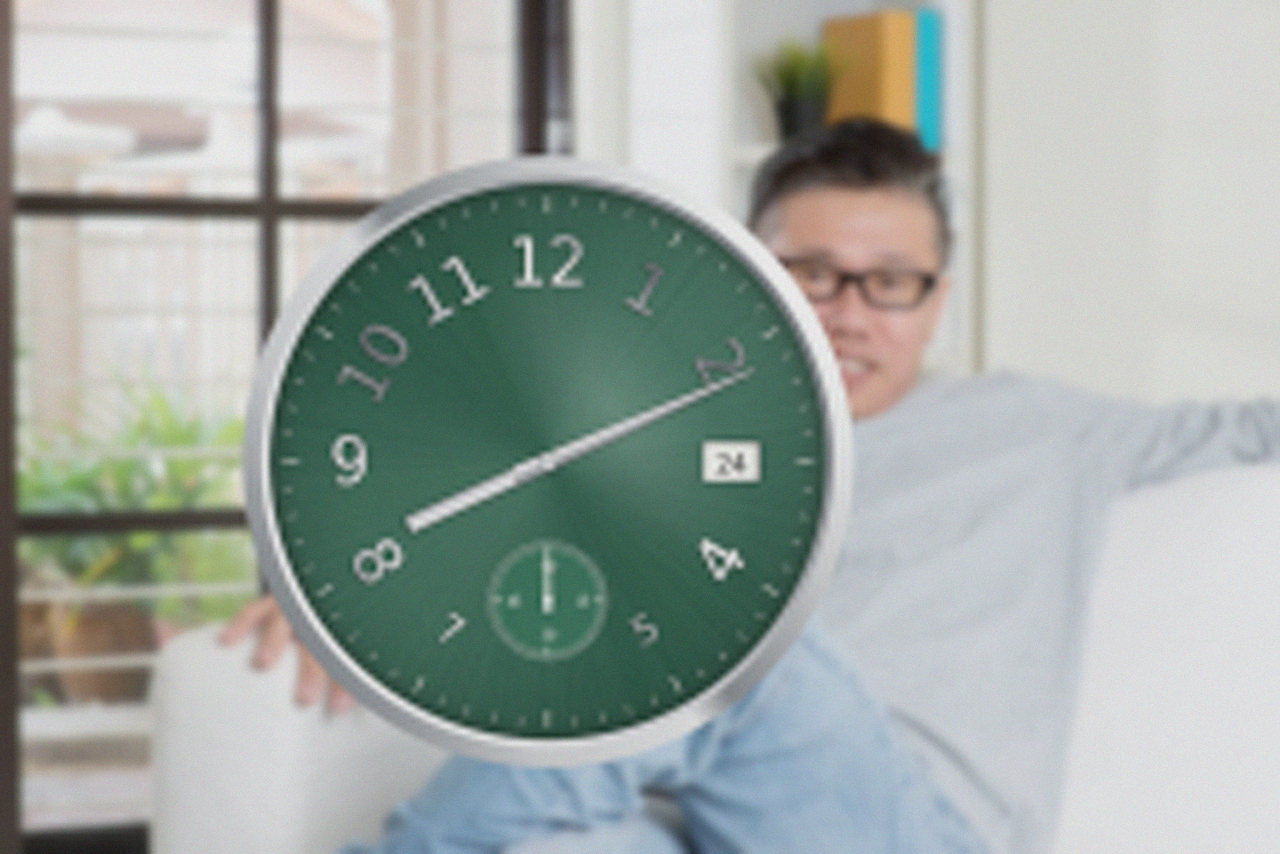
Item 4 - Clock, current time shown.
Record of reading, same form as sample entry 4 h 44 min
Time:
8 h 11 min
